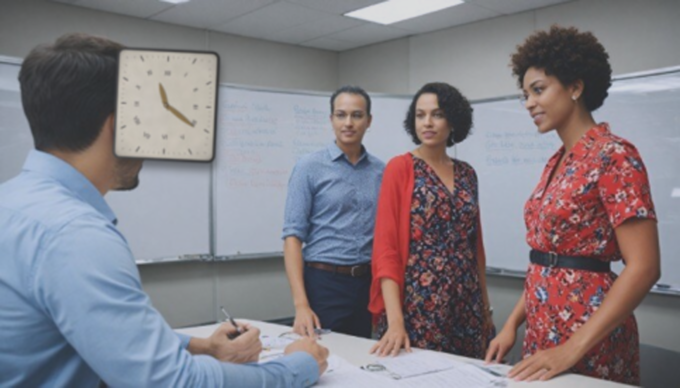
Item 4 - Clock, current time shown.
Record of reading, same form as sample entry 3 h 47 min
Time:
11 h 21 min
